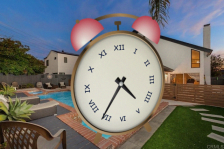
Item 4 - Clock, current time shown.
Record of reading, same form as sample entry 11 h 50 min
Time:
4 h 36 min
